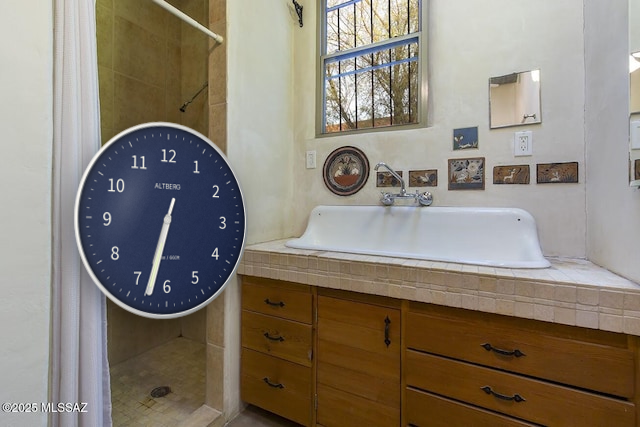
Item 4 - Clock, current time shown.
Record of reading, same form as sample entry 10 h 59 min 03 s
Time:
6 h 32 min 33 s
